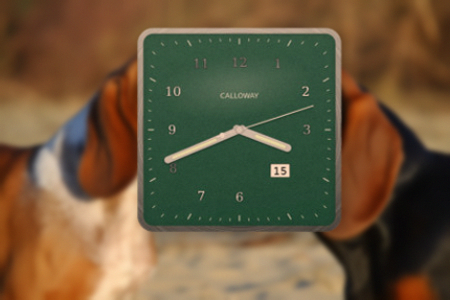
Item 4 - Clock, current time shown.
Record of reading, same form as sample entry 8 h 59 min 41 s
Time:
3 h 41 min 12 s
